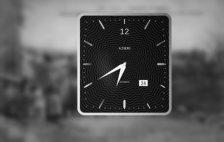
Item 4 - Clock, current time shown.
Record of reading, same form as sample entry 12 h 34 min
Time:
6 h 40 min
